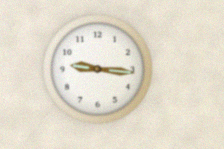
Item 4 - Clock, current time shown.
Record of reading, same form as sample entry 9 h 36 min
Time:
9 h 16 min
